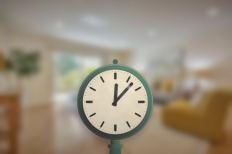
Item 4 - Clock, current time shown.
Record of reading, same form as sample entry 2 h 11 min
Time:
12 h 07 min
